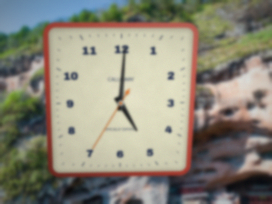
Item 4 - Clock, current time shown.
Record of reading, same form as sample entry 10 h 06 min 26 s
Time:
5 h 00 min 35 s
